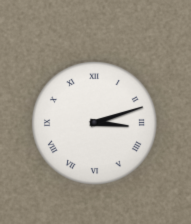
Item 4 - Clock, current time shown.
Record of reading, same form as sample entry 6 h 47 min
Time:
3 h 12 min
